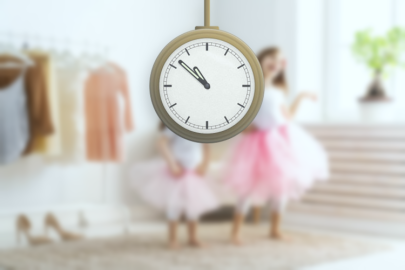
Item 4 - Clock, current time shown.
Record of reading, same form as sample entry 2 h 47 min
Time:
10 h 52 min
